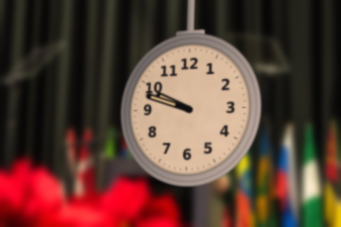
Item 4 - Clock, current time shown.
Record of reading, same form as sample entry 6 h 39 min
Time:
9 h 48 min
